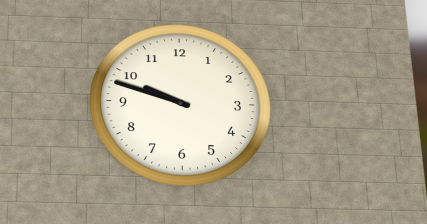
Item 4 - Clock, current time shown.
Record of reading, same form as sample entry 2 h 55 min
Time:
9 h 48 min
